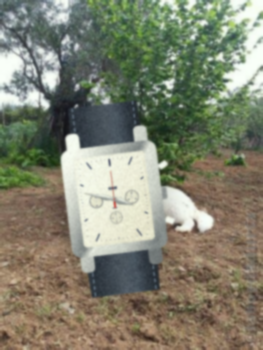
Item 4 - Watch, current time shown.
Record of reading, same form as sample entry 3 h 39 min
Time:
3 h 48 min
